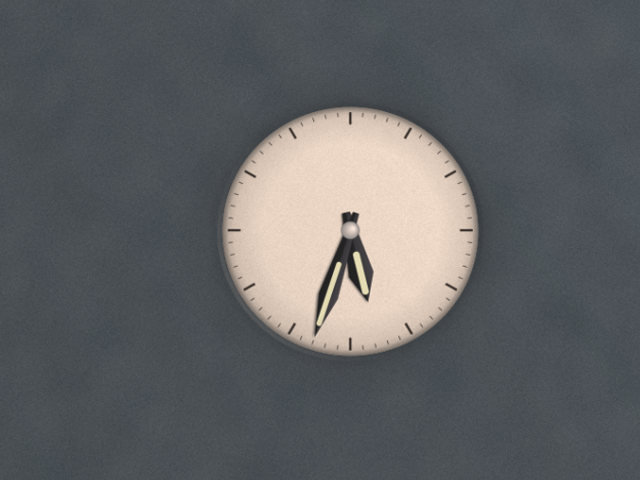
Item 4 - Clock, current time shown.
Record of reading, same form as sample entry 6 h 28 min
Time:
5 h 33 min
